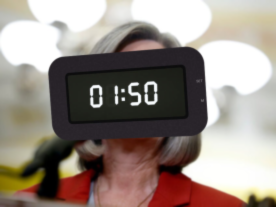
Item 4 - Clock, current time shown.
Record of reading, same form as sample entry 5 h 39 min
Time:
1 h 50 min
